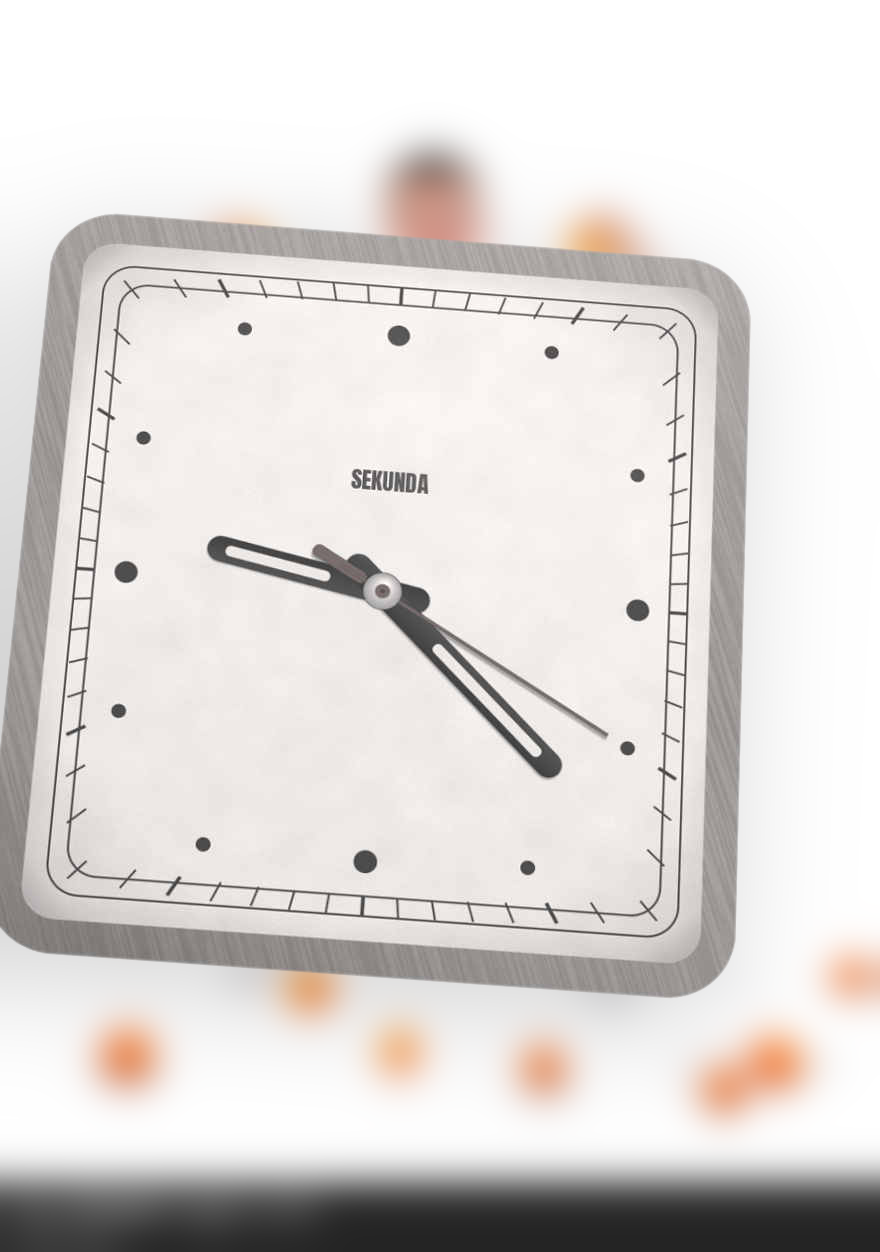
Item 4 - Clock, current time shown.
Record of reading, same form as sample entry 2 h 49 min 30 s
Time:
9 h 22 min 20 s
